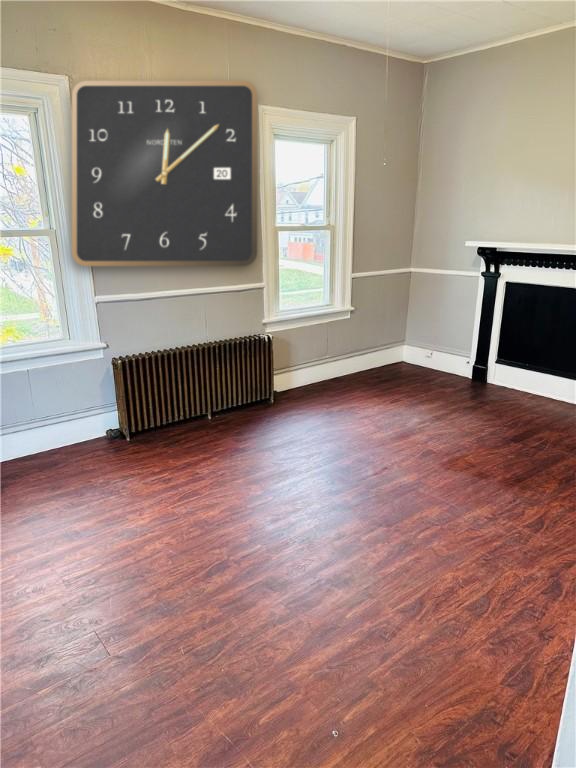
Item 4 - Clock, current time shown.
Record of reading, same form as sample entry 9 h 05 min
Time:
12 h 08 min
